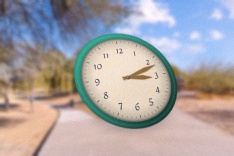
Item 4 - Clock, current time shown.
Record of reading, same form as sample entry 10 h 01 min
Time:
3 h 12 min
